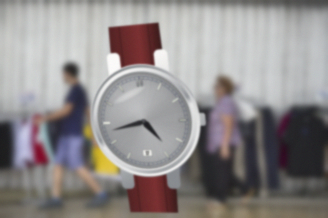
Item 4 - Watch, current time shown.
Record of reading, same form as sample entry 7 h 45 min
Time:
4 h 43 min
